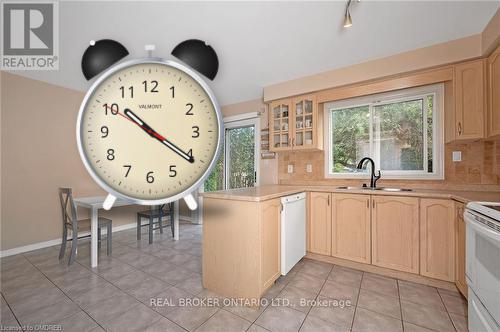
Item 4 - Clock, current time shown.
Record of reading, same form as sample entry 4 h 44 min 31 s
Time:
10 h 20 min 50 s
